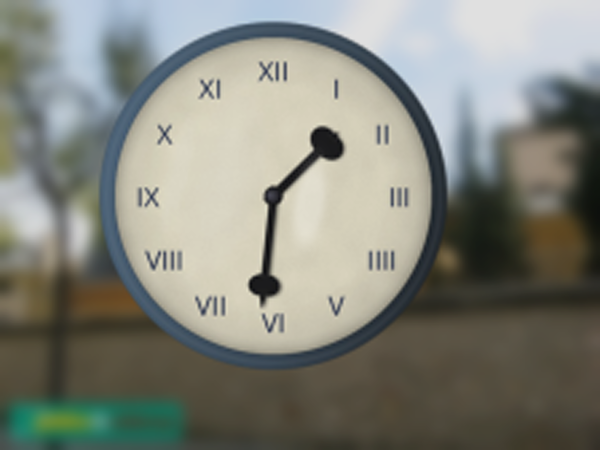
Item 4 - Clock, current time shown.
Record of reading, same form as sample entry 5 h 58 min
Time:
1 h 31 min
